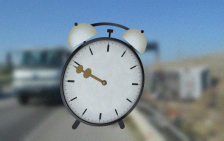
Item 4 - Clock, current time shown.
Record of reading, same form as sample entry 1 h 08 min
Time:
9 h 49 min
